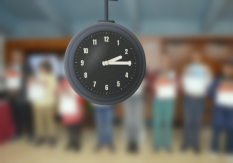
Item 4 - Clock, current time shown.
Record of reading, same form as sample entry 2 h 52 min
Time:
2 h 15 min
